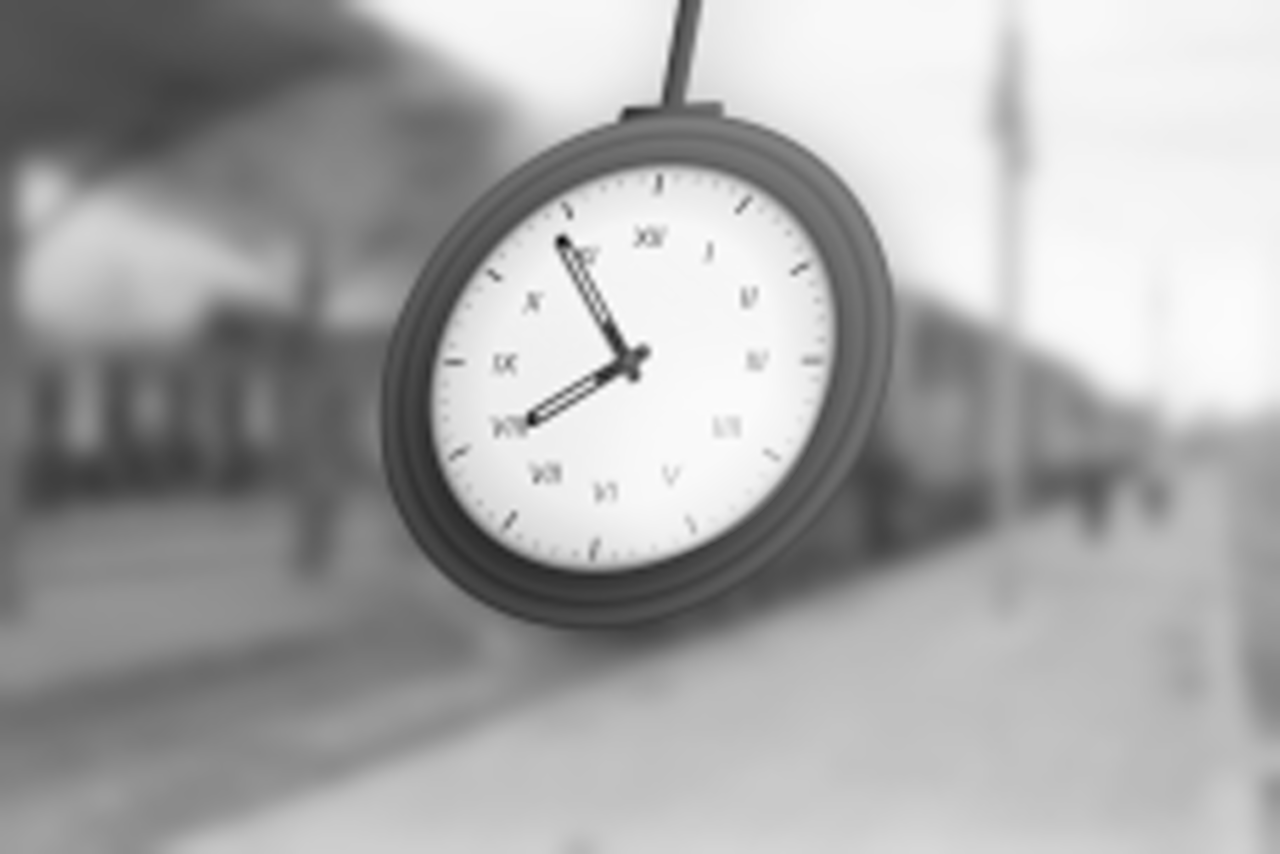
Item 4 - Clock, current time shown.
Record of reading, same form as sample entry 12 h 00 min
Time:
7 h 54 min
